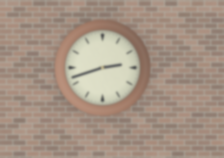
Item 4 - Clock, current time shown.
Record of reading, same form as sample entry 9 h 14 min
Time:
2 h 42 min
